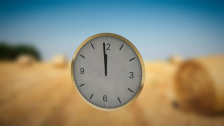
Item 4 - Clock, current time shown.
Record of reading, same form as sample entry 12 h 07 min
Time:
11 h 59 min
